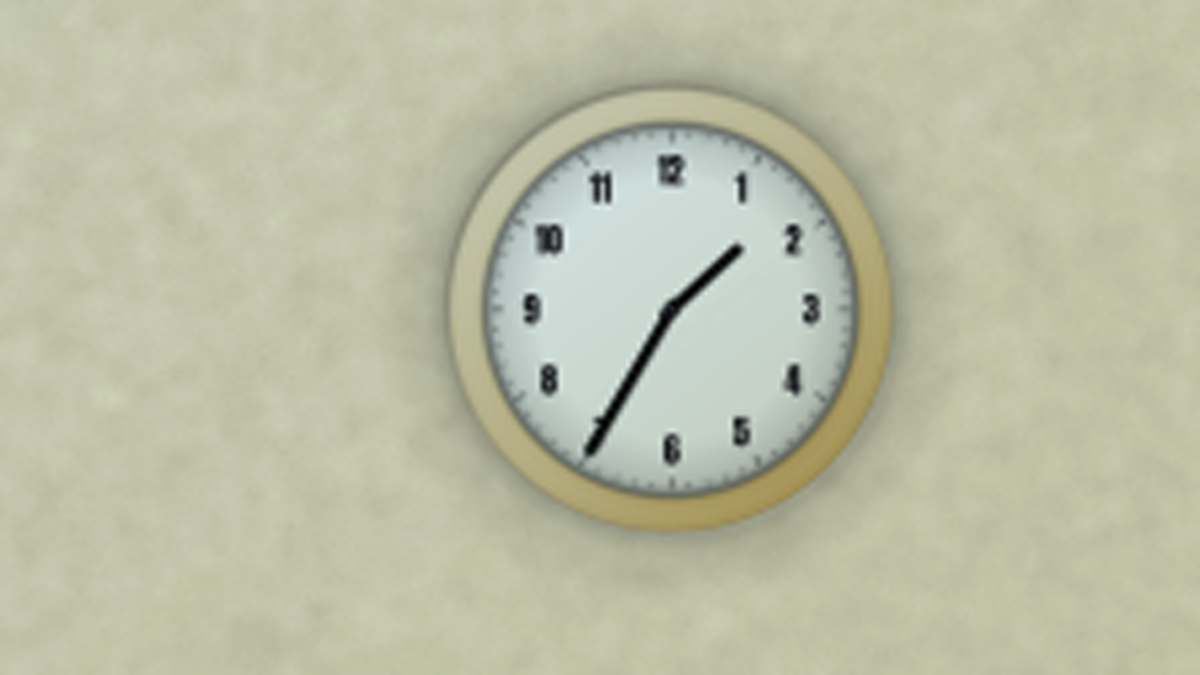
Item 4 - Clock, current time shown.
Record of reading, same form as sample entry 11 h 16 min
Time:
1 h 35 min
